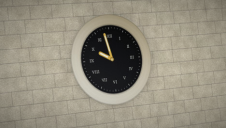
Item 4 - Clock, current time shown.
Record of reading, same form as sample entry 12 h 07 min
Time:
9 h 58 min
